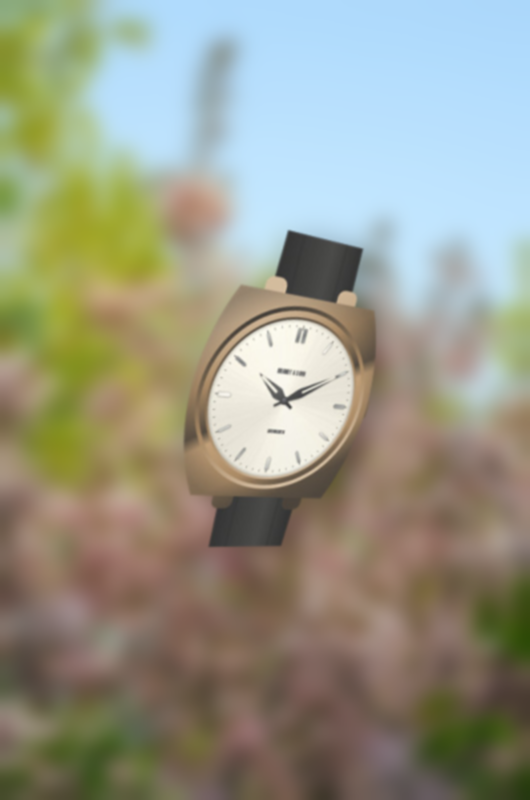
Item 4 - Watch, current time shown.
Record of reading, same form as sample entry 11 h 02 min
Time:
10 h 10 min
